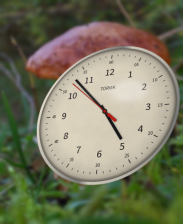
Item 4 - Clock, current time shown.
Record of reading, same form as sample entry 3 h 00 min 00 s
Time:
4 h 52 min 52 s
